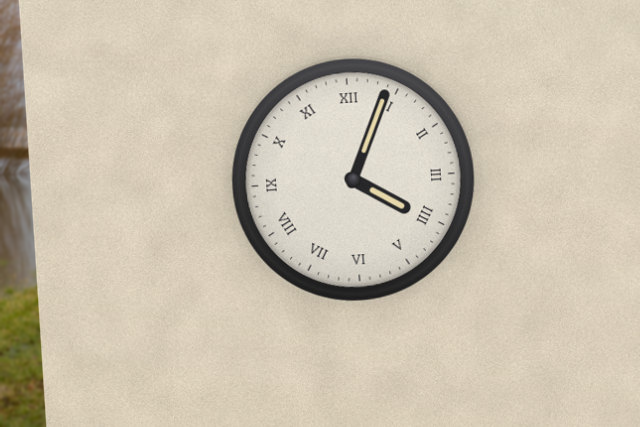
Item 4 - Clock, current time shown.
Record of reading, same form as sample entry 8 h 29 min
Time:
4 h 04 min
